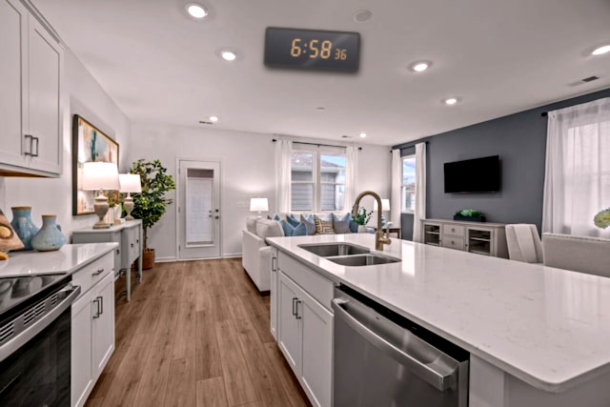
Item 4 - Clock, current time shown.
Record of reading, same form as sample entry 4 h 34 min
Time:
6 h 58 min
